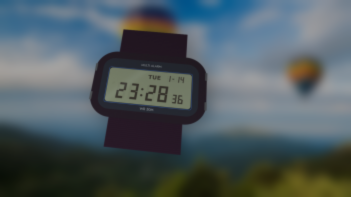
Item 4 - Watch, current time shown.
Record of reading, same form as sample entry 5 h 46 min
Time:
23 h 28 min
